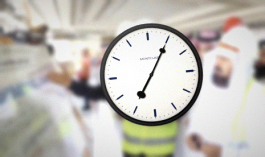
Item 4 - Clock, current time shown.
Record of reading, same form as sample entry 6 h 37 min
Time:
7 h 05 min
